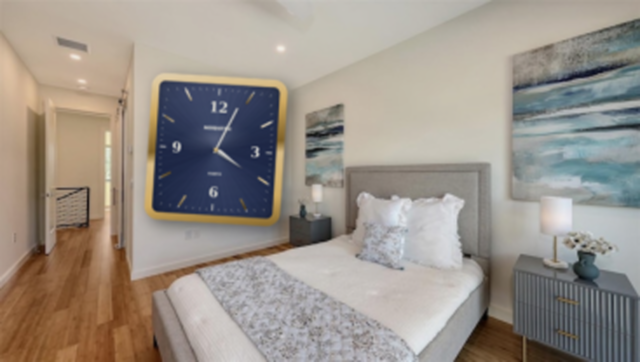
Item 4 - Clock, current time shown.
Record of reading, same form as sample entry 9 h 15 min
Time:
4 h 04 min
